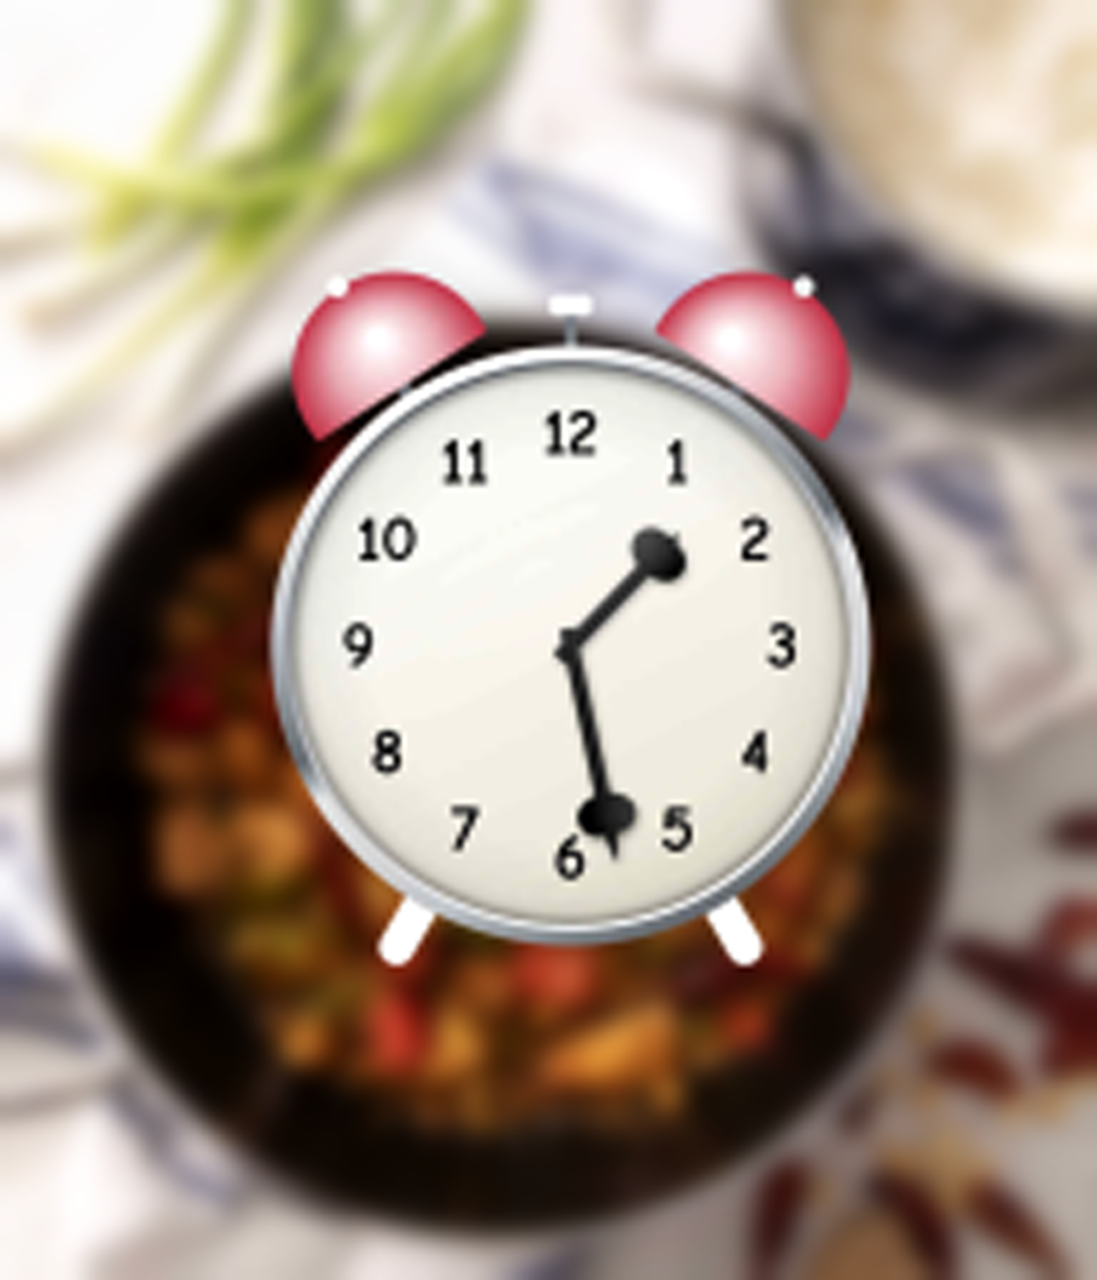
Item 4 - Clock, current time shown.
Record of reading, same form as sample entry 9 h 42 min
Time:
1 h 28 min
